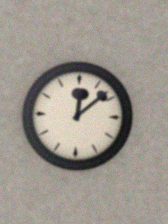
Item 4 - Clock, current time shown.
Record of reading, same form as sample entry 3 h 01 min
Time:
12 h 08 min
